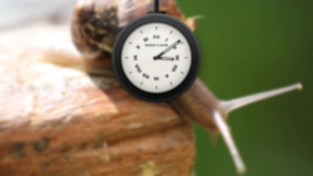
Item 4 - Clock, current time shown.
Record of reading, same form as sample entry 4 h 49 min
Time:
3 h 09 min
